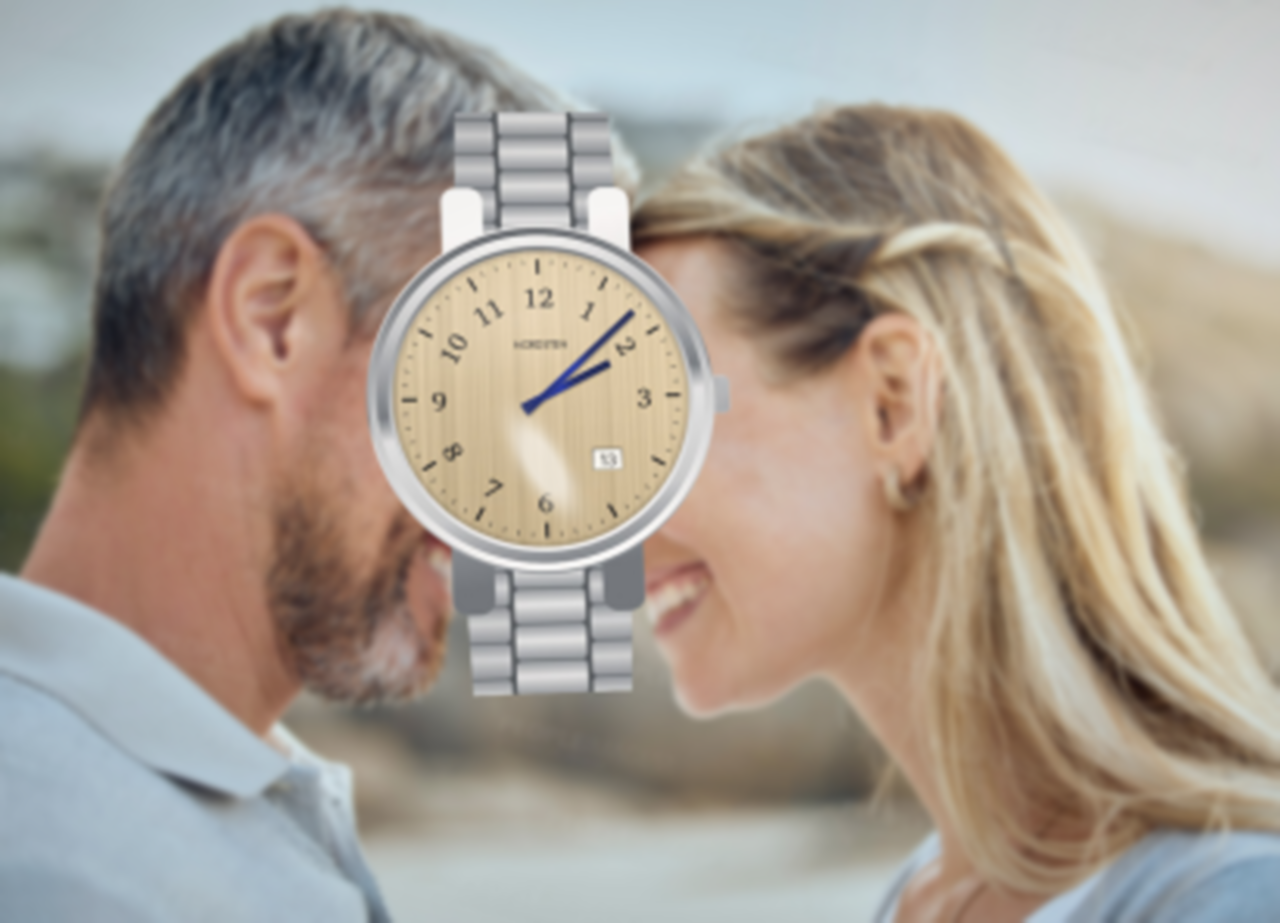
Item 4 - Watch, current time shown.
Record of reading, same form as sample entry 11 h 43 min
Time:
2 h 08 min
